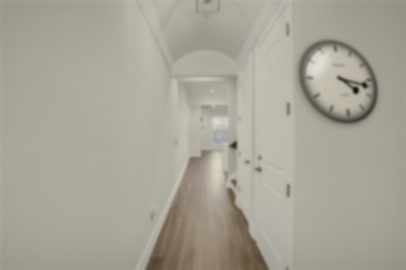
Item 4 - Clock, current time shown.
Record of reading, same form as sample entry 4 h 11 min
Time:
4 h 17 min
